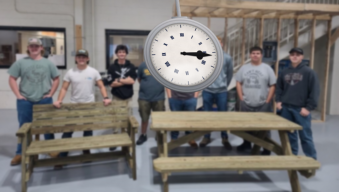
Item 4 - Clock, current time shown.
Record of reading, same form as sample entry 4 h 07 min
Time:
3 h 16 min
